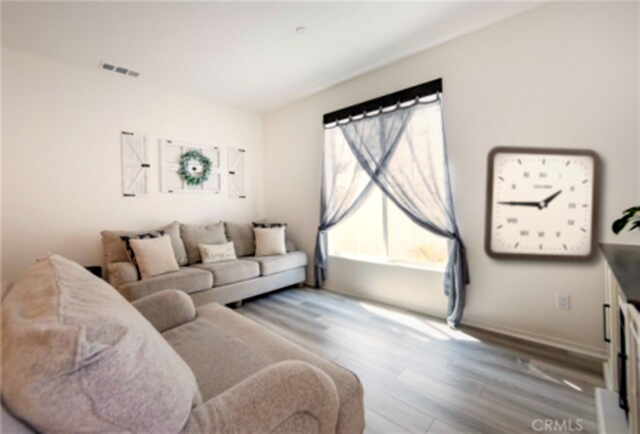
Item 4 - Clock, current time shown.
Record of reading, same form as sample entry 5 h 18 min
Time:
1 h 45 min
